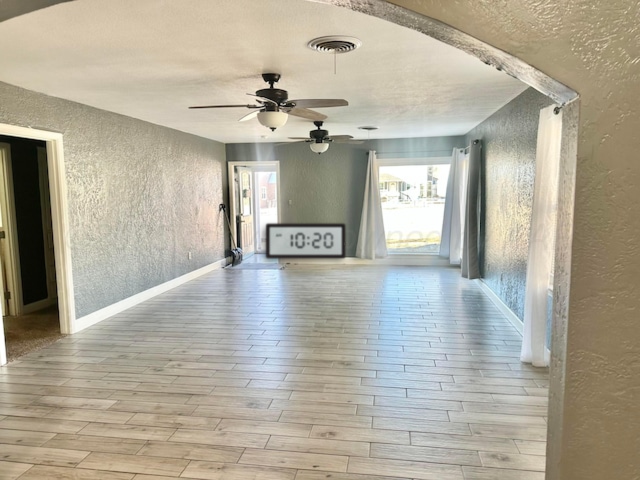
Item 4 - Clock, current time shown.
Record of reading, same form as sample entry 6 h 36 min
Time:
10 h 20 min
